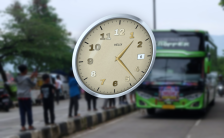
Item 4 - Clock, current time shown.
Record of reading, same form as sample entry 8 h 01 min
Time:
1 h 23 min
